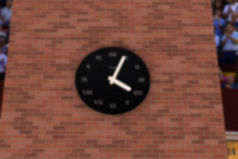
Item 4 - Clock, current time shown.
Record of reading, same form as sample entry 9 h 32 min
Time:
4 h 04 min
